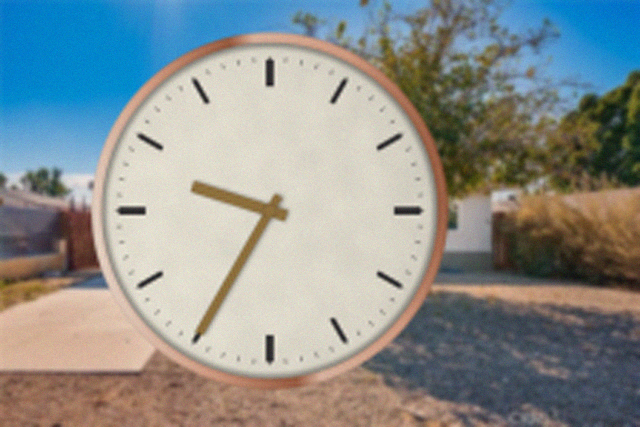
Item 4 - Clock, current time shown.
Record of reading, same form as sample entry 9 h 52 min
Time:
9 h 35 min
